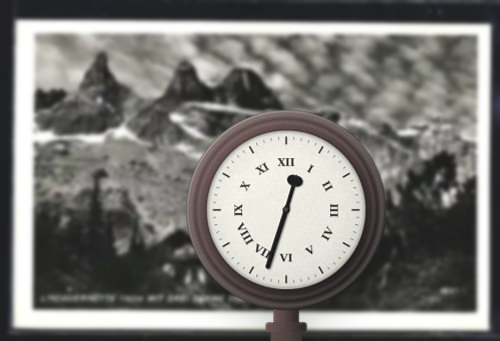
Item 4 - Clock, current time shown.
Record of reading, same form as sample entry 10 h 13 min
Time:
12 h 33 min
